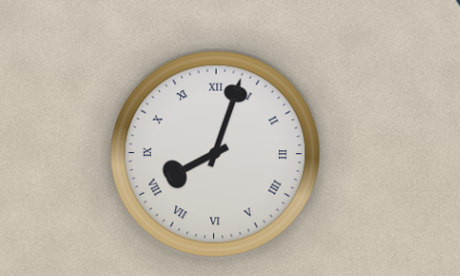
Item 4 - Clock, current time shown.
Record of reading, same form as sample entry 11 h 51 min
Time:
8 h 03 min
